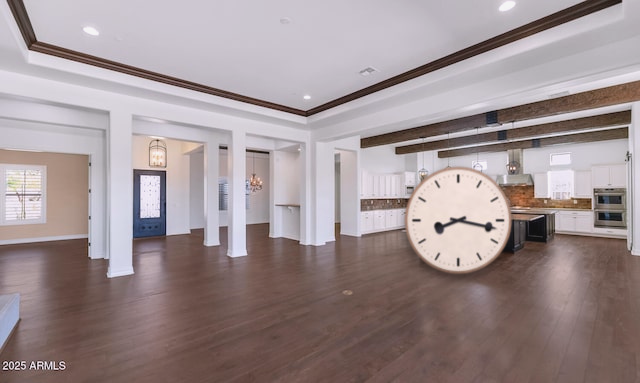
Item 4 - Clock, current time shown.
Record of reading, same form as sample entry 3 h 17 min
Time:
8 h 17 min
